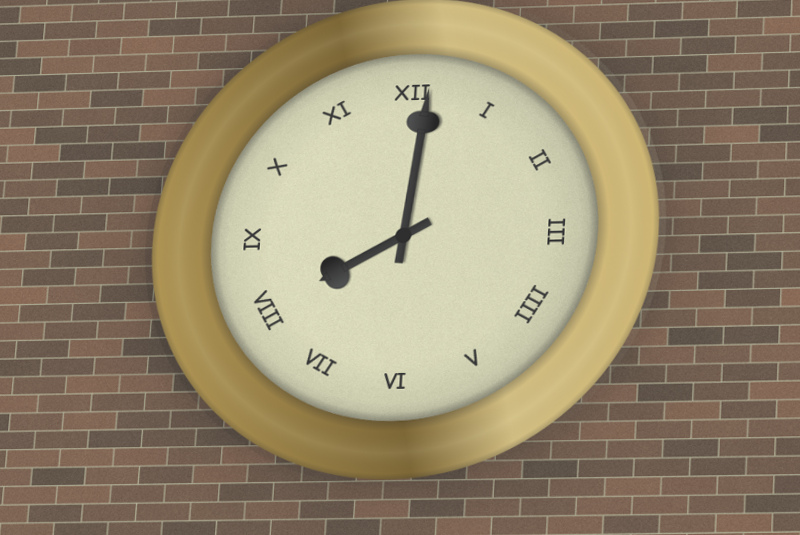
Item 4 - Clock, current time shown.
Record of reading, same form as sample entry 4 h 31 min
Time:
8 h 01 min
